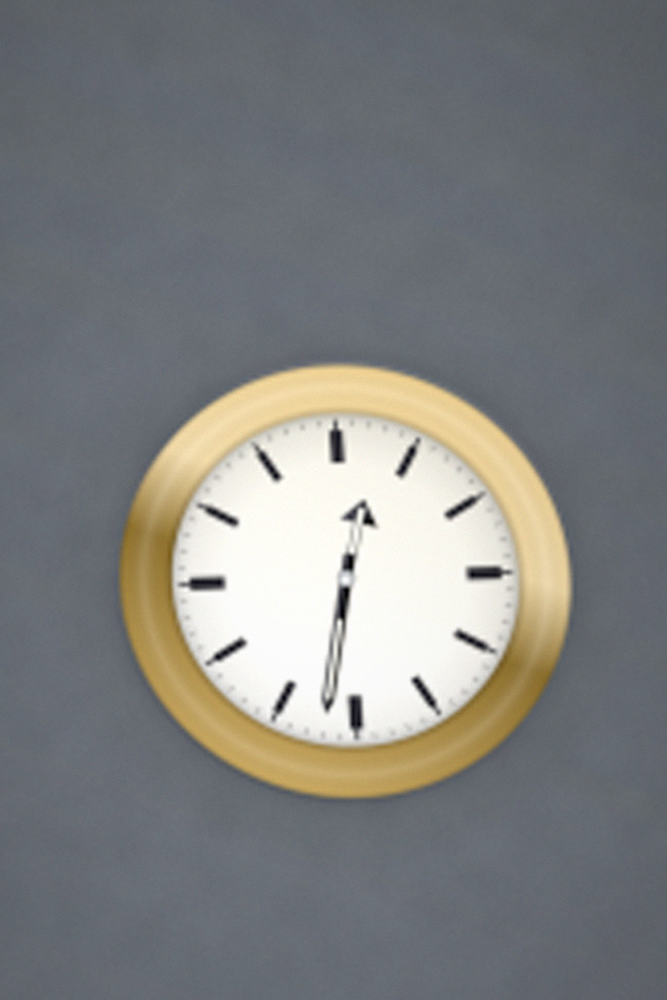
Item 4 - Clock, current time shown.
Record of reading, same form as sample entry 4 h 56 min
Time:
12 h 32 min
